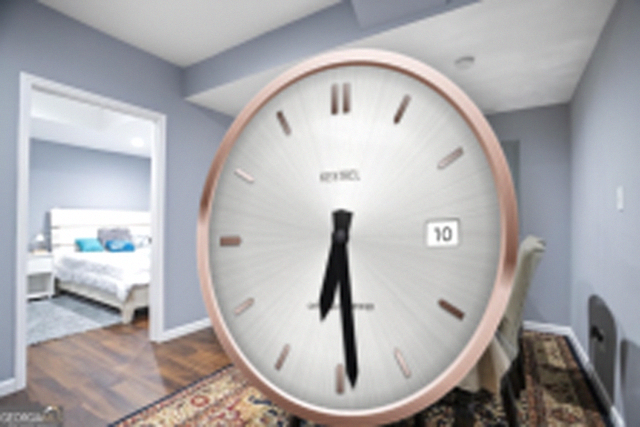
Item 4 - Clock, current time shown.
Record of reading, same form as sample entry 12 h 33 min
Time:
6 h 29 min
